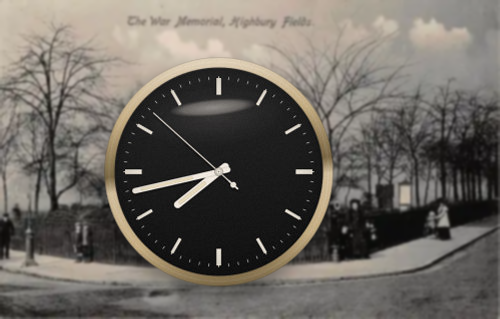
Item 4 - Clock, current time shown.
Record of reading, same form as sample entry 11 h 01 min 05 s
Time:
7 h 42 min 52 s
